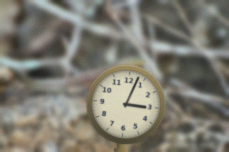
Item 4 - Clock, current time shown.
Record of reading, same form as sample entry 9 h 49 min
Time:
3 h 03 min
